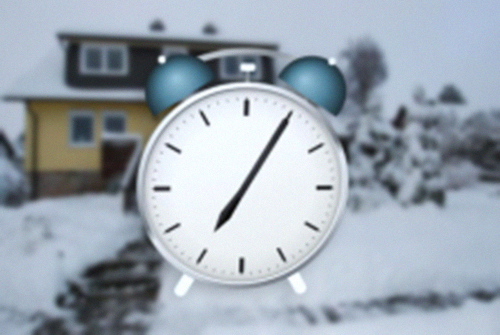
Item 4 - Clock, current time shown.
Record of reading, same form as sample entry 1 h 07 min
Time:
7 h 05 min
